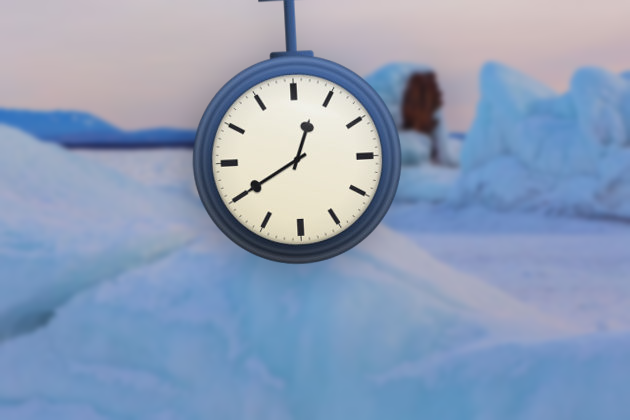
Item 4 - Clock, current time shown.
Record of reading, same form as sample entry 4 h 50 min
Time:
12 h 40 min
